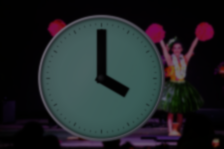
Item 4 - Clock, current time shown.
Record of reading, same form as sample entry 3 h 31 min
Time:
4 h 00 min
